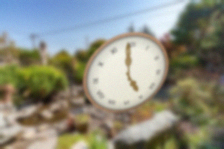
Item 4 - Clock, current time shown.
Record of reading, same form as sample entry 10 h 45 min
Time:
4 h 59 min
